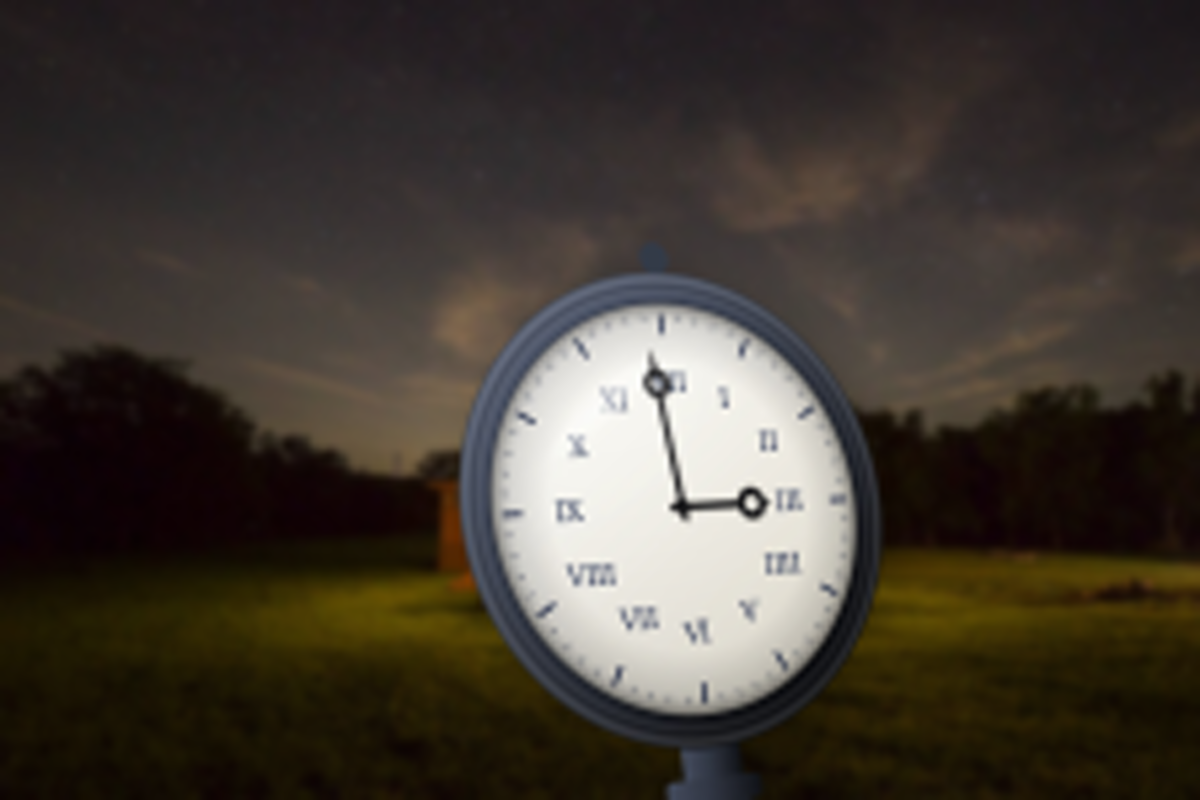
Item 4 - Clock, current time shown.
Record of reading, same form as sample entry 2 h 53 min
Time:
2 h 59 min
